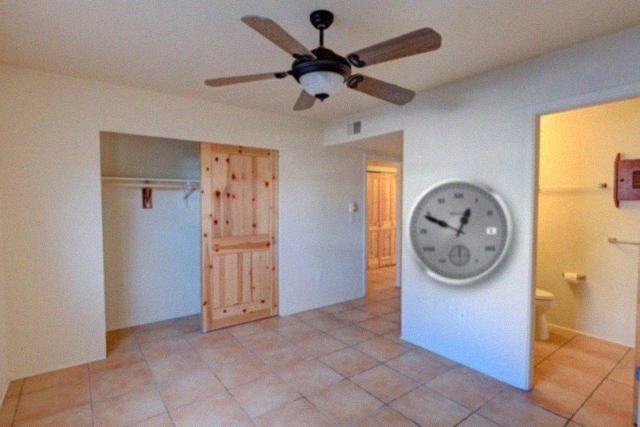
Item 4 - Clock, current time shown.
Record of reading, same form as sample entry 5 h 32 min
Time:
12 h 49 min
